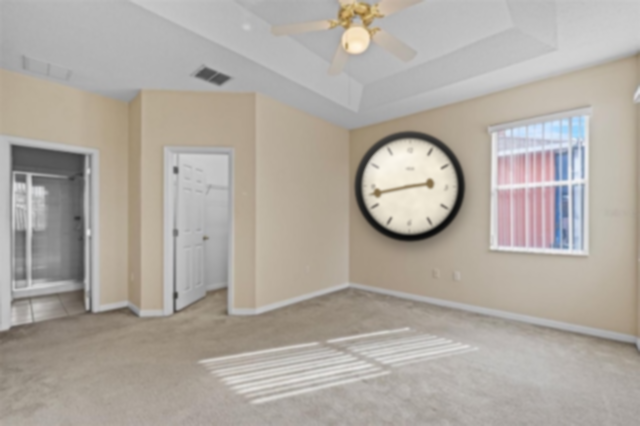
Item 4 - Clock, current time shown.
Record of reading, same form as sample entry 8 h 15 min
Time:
2 h 43 min
